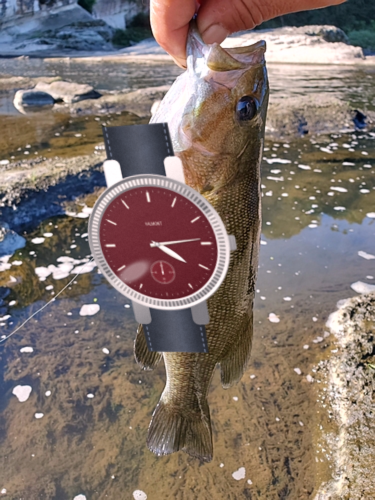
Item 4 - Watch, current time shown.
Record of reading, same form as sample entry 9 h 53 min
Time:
4 h 14 min
